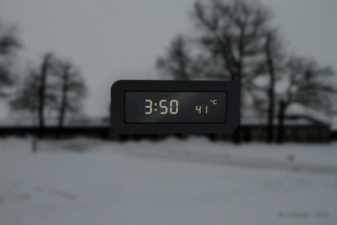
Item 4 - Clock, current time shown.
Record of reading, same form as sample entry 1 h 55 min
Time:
3 h 50 min
